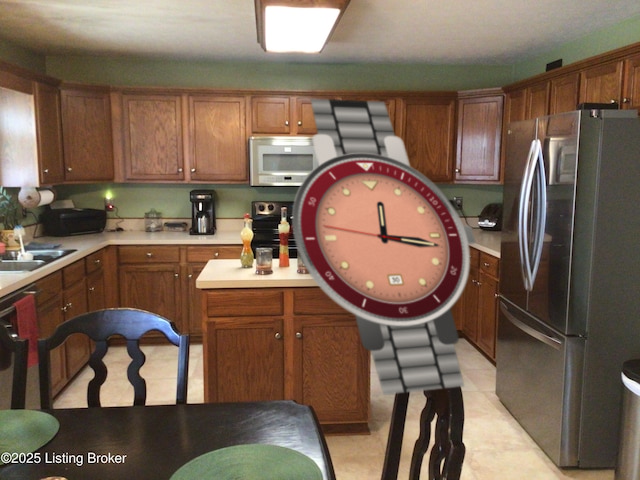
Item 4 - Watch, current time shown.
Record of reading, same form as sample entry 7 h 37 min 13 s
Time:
12 h 16 min 47 s
